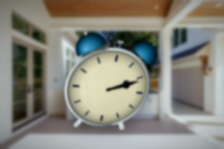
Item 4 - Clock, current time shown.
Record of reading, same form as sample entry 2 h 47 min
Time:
2 h 11 min
